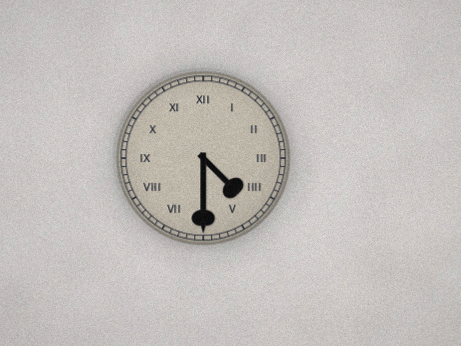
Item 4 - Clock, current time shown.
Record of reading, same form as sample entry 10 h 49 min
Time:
4 h 30 min
